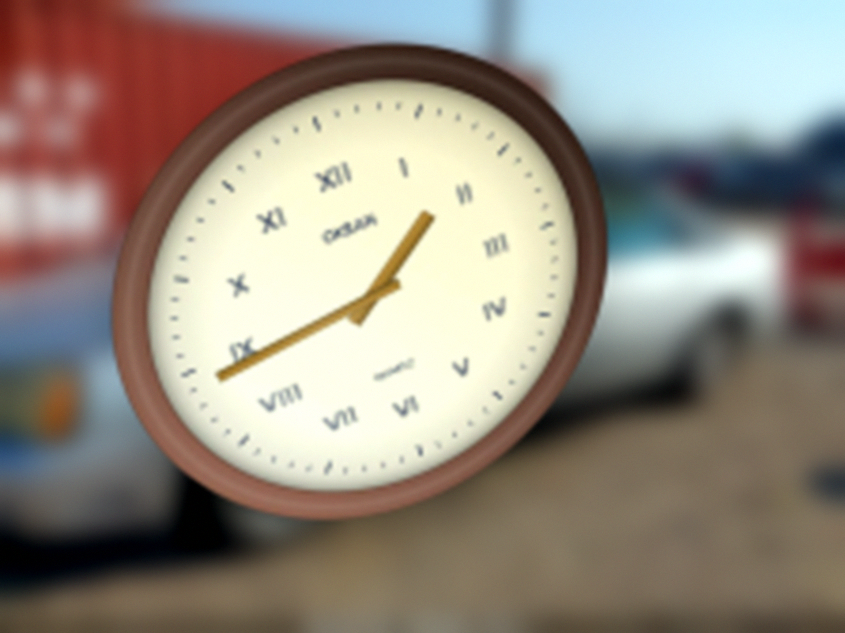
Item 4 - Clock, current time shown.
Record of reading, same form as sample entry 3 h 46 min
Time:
1 h 44 min
